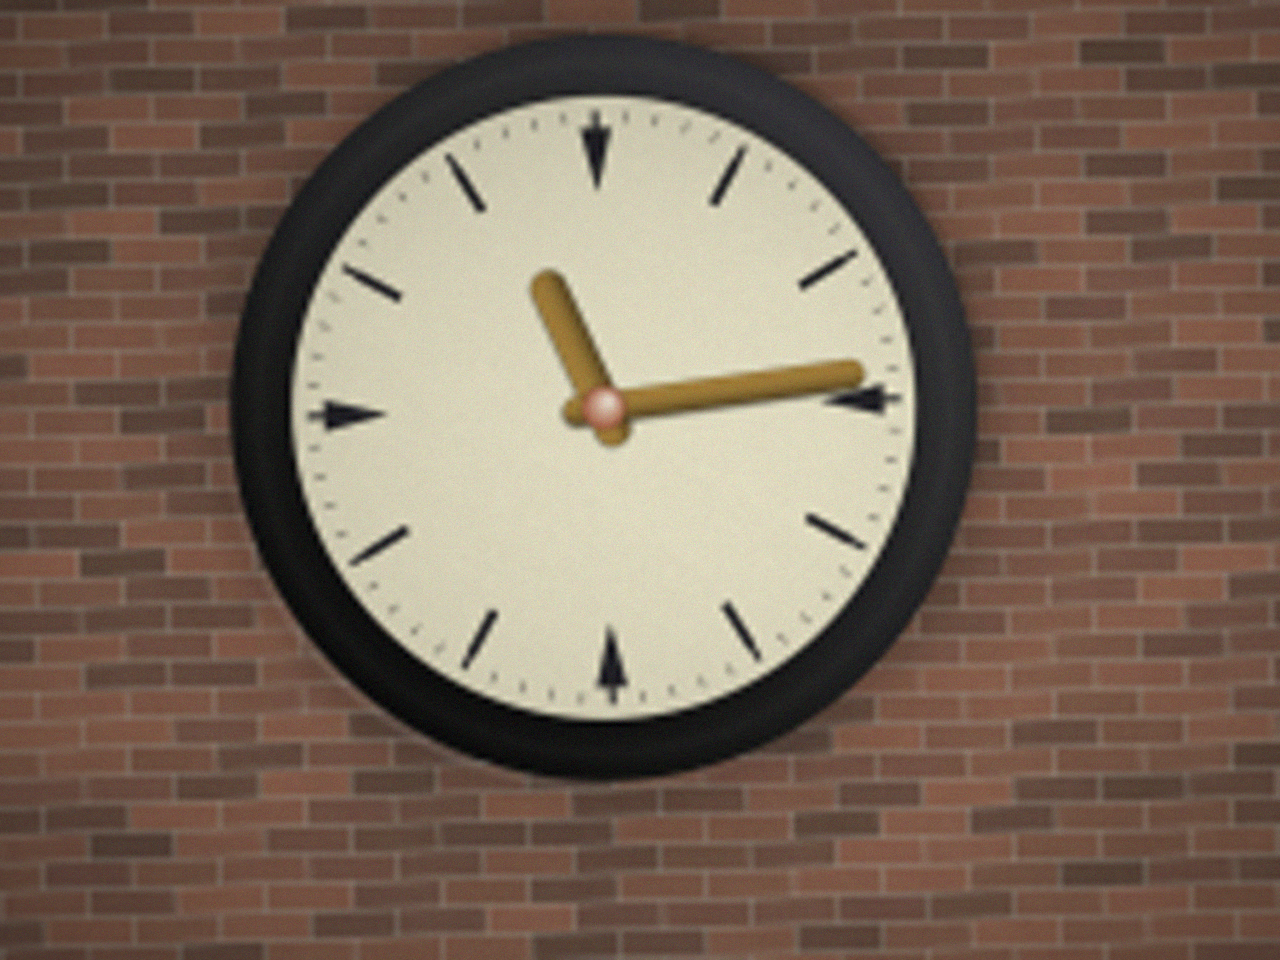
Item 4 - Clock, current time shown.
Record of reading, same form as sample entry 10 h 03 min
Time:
11 h 14 min
